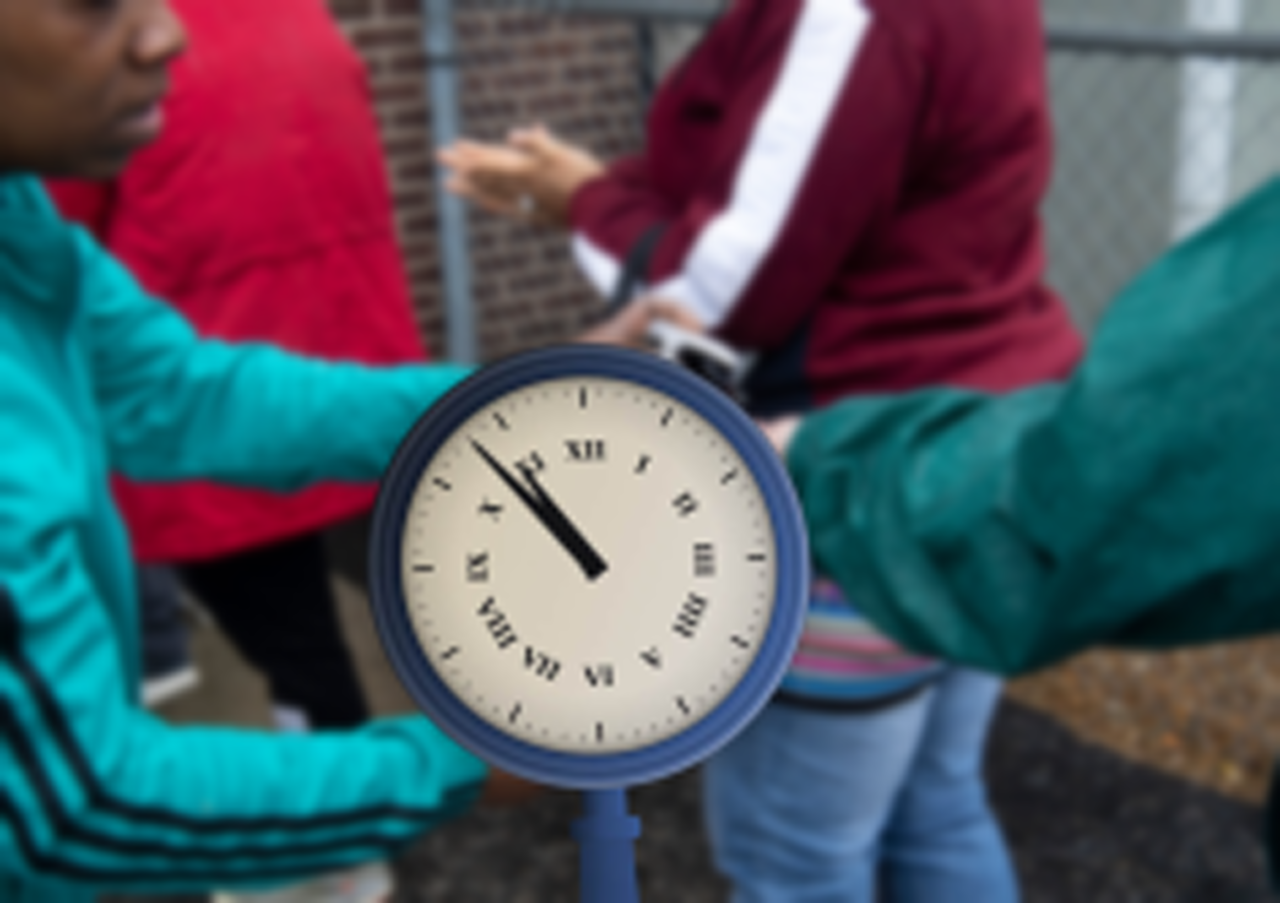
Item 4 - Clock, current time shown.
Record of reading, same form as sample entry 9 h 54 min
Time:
10 h 53 min
